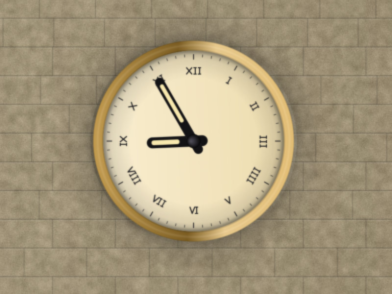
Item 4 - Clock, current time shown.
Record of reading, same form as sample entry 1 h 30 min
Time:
8 h 55 min
